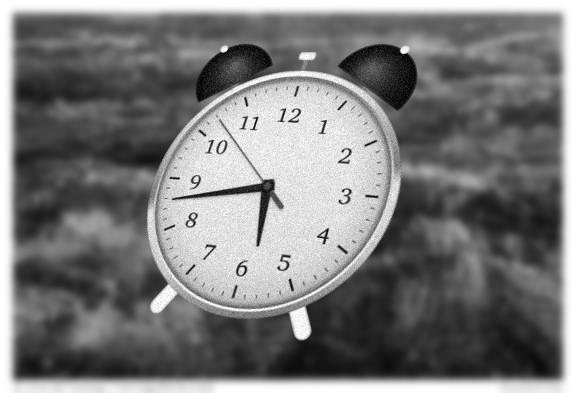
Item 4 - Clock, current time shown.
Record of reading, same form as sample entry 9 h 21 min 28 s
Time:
5 h 42 min 52 s
